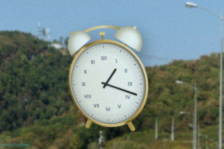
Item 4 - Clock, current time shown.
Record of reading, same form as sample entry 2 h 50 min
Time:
1 h 18 min
